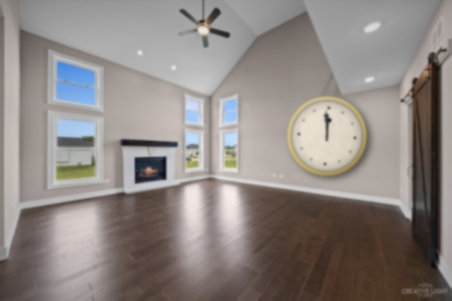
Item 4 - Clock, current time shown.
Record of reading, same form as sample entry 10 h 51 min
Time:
11 h 59 min
